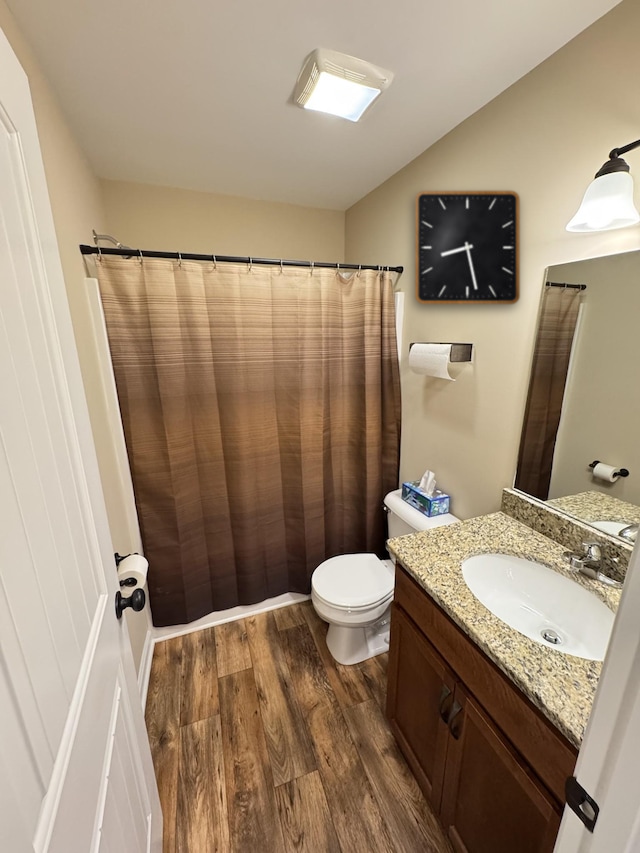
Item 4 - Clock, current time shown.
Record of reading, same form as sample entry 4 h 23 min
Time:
8 h 28 min
